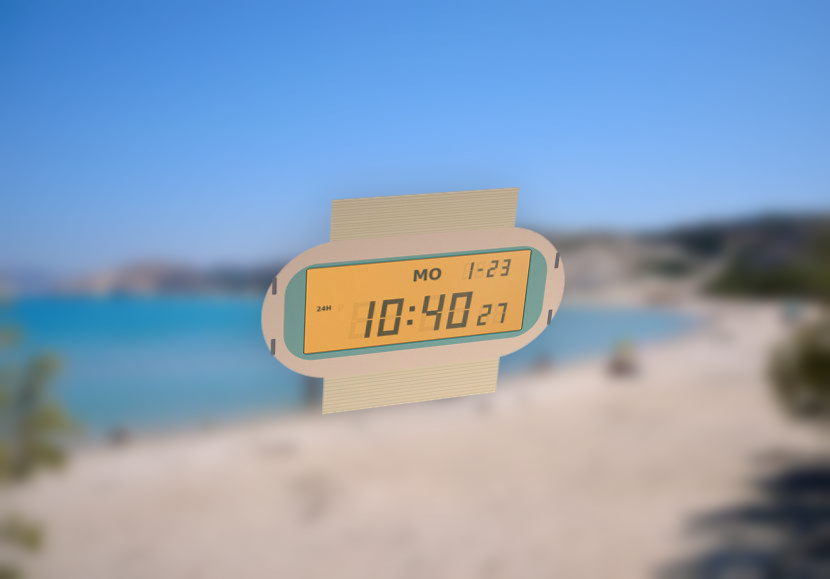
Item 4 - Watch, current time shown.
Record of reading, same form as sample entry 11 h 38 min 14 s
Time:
10 h 40 min 27 s
